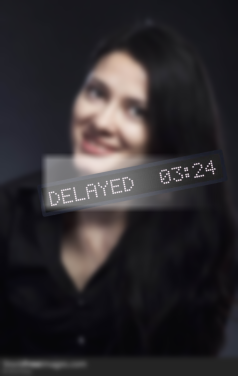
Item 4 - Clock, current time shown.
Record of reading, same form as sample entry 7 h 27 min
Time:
3 h 24 min
